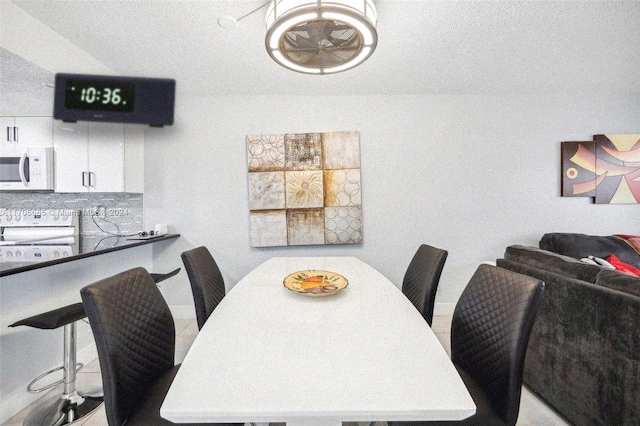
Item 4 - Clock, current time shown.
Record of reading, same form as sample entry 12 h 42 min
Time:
10 h 36 min
